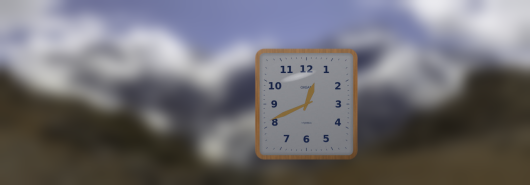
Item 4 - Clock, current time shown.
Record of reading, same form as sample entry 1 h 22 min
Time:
12 h 41 min
